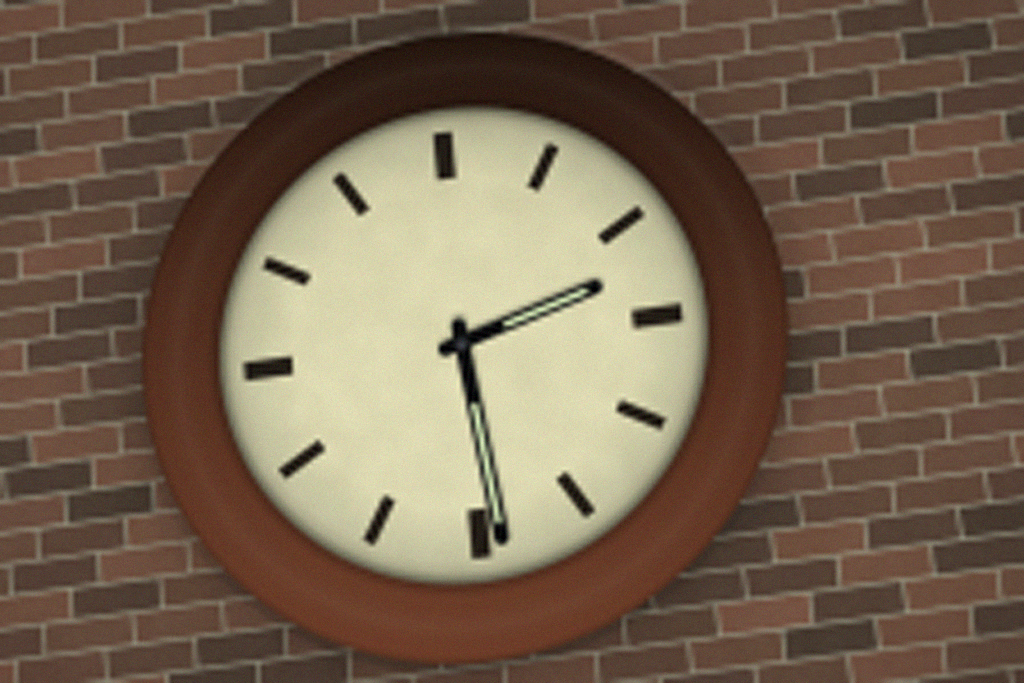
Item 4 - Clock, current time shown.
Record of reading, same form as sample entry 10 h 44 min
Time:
2 h 29 min
